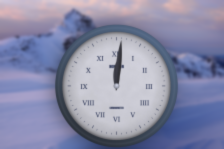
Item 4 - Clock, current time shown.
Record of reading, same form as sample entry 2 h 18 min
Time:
12 h 01 min
